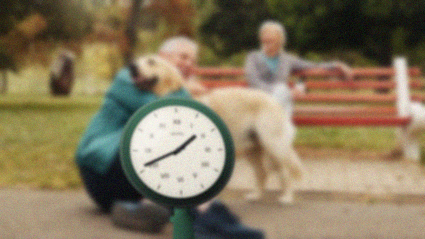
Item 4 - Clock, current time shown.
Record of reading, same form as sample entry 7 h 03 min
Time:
1 h 41 min
